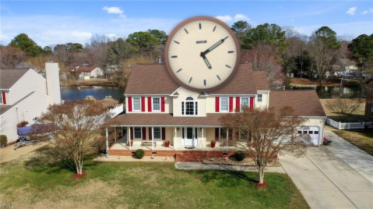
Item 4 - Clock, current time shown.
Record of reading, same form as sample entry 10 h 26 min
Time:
5 h 10 min
